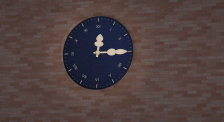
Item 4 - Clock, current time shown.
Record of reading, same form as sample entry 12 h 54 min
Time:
12 h 15 min
